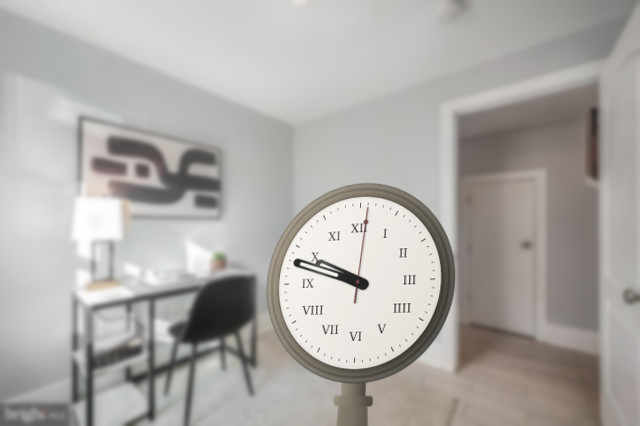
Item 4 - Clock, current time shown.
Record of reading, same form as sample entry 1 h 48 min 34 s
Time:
9 h 48 min 01 s
